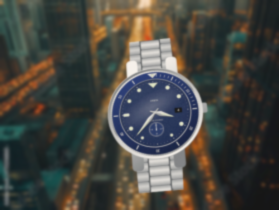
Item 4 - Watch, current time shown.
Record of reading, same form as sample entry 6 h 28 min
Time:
3 h 37 min
